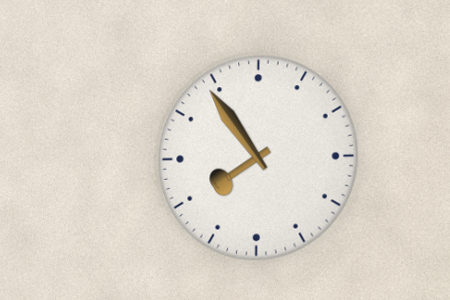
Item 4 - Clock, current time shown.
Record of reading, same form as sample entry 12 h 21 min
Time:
7 h 54 min
